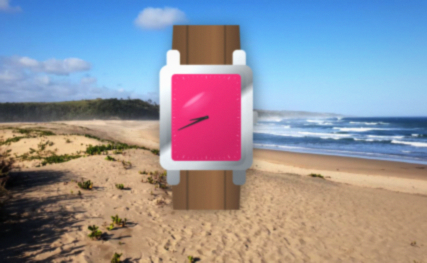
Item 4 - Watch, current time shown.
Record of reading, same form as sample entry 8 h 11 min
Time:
8 h 41 min
